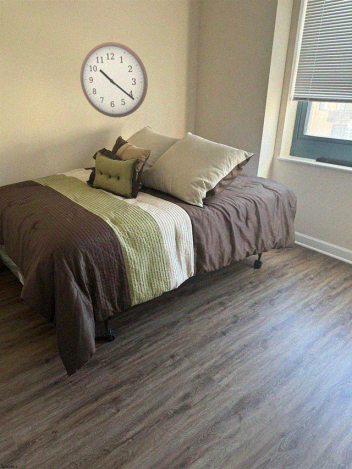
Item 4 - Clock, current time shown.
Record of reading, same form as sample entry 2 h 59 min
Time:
10 h 21 min
